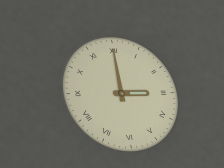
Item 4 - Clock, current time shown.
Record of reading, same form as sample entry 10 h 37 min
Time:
3 h 00 min
